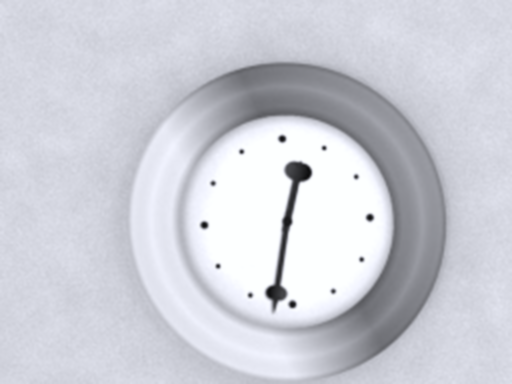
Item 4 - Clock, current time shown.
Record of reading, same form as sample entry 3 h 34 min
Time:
12 h 32 min
